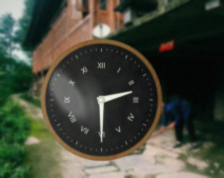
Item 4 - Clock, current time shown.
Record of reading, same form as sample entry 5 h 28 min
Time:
2 h 30 min
